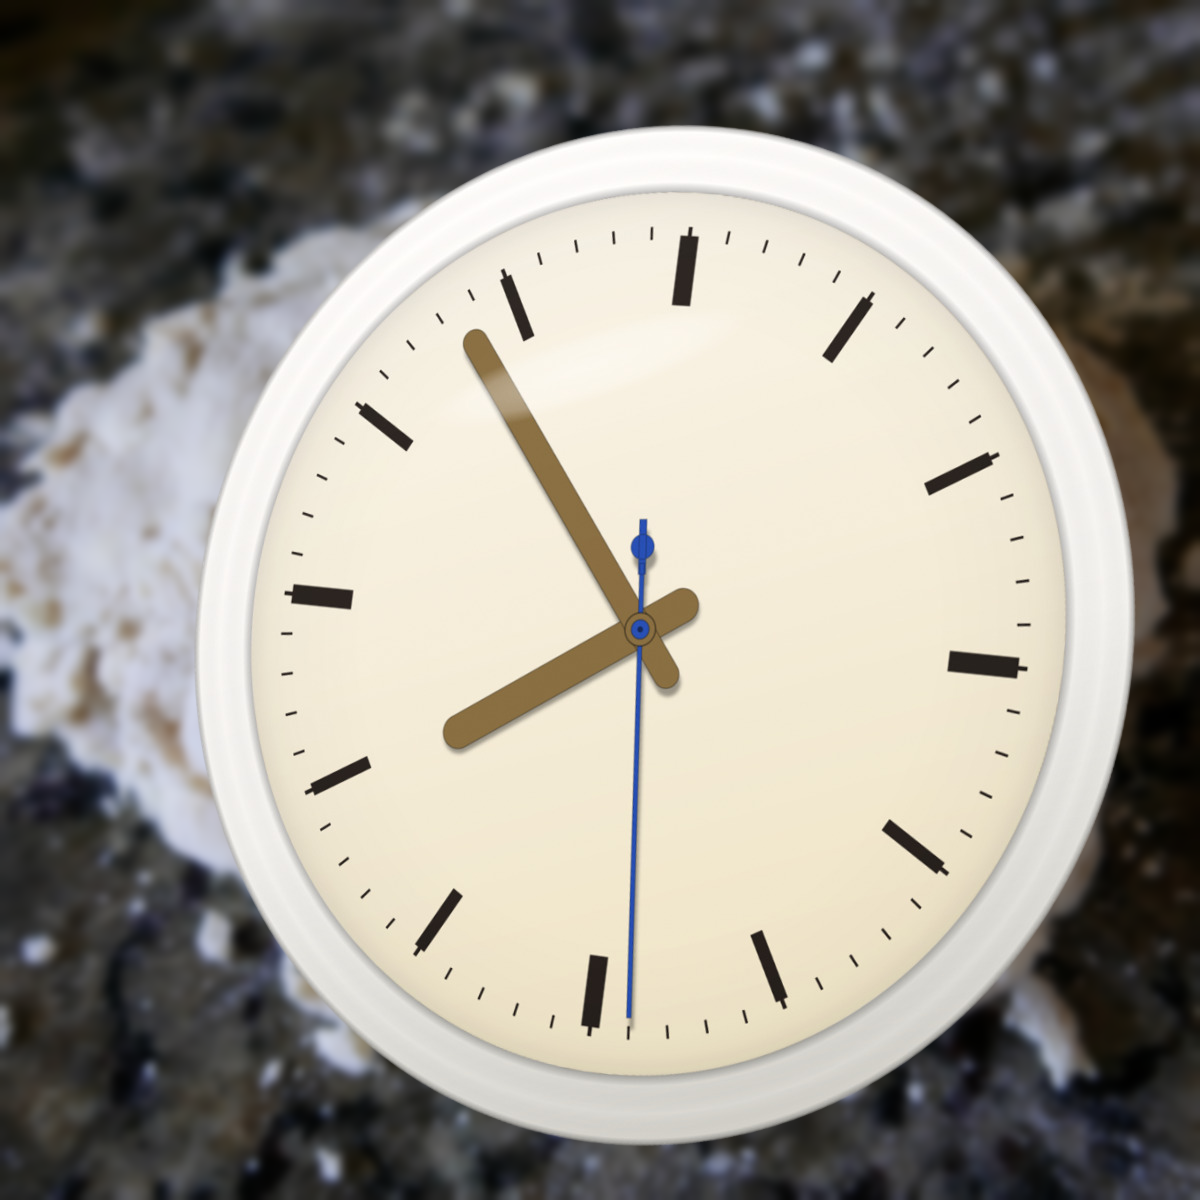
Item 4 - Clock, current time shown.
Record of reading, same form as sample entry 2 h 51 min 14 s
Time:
7 h 53 min 29 s
